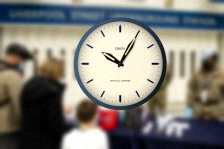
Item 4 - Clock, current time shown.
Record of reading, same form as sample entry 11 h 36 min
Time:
10 h 05 min
